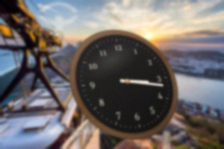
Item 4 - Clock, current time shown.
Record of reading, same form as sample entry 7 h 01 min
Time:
3 h 17 min
